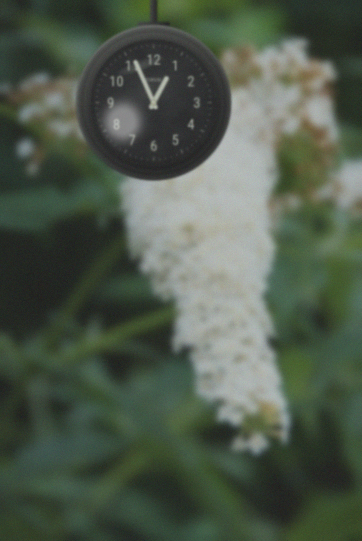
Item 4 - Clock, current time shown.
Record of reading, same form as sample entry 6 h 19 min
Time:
12 h 56 min
